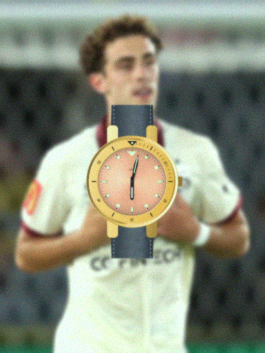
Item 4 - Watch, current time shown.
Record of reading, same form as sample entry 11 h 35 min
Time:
6 h 02 min
